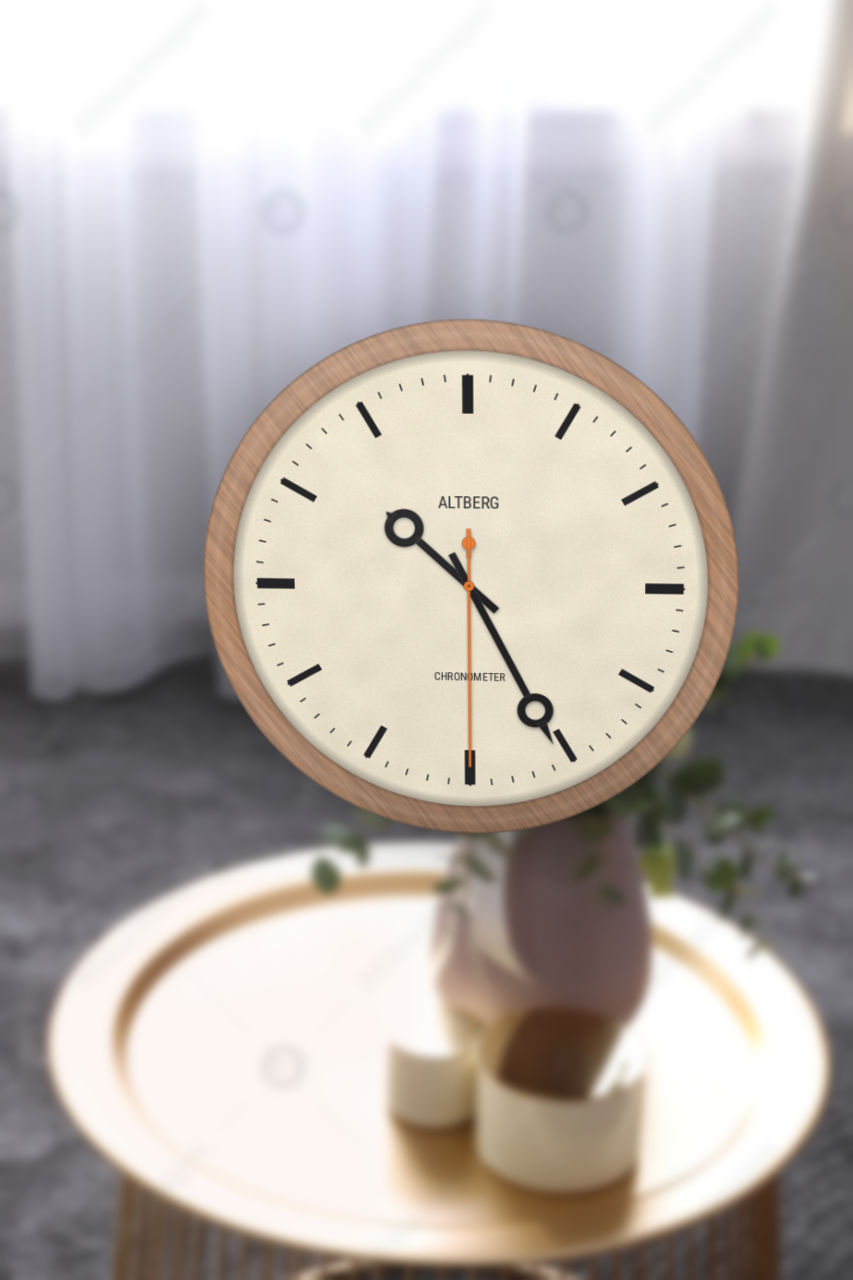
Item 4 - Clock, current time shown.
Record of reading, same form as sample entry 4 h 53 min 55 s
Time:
10 h 25 min 30 s
